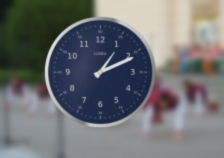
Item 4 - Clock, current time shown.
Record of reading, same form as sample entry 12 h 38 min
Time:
1 h 11 min
